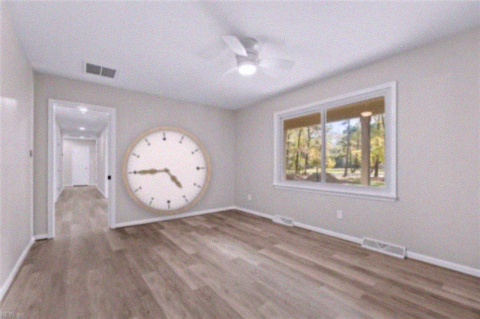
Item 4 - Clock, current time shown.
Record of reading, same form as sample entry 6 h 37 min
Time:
4 h 45 min
